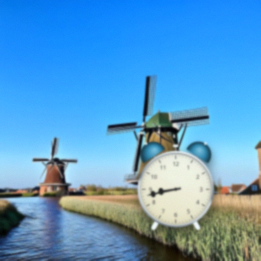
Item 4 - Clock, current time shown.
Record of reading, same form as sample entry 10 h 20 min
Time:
8 h 43 min
